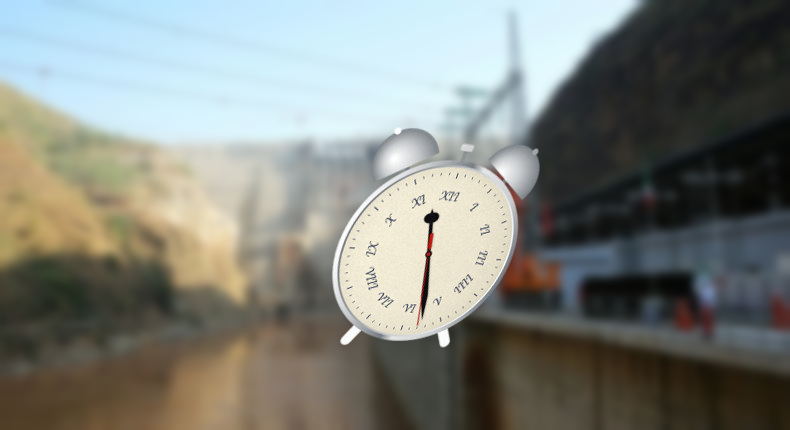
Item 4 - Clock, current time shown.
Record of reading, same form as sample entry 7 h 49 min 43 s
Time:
11 h 27 min 28 s
